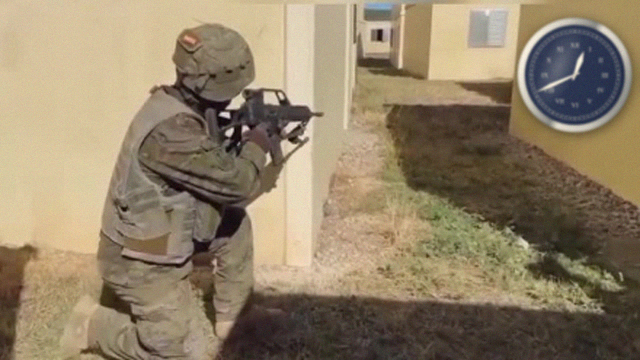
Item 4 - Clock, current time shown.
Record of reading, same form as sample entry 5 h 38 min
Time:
12 h 41 min
